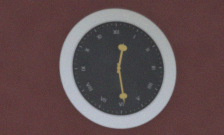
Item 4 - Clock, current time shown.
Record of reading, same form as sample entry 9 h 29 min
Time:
12 h 29 min
